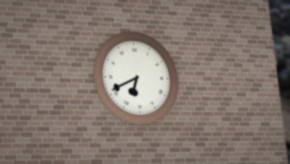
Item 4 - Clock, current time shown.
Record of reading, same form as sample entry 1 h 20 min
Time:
6 h 41 min
